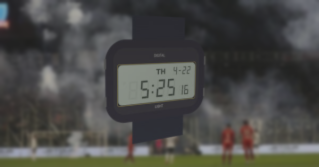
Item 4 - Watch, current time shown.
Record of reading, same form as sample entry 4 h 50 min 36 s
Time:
5 h 25 min 16 s
